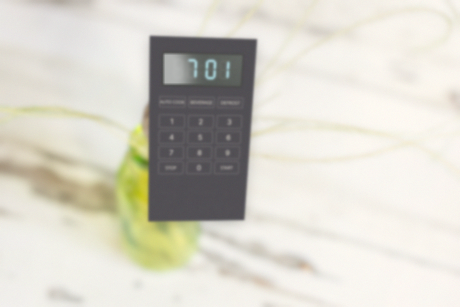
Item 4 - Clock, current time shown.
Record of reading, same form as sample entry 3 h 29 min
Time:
7 h 01 min
